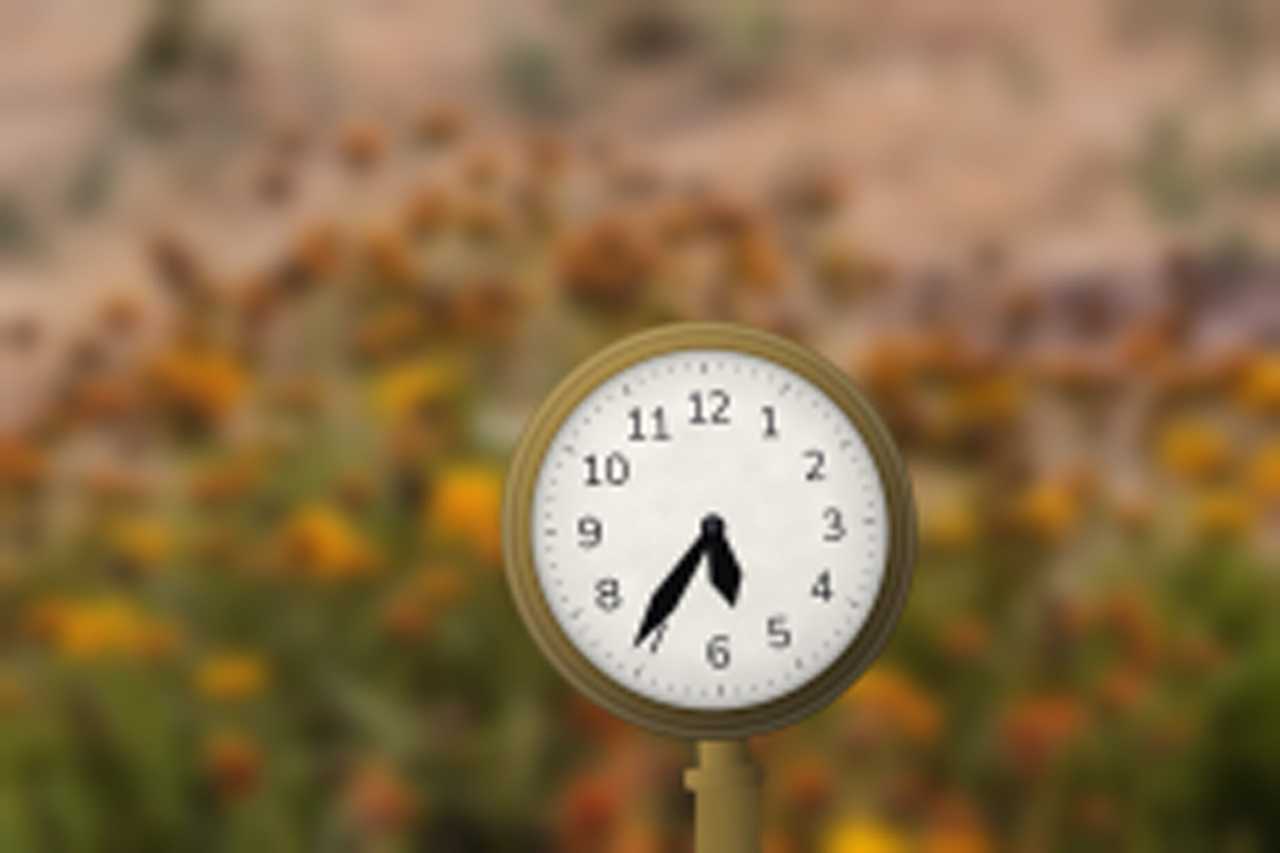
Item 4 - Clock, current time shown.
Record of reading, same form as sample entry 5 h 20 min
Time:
5 h 36 min
